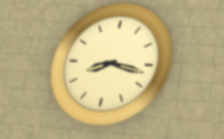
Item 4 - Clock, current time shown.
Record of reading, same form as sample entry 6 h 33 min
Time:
8 h 17 min
